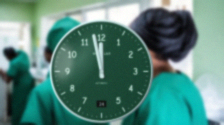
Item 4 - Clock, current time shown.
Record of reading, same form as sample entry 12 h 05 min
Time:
11 h 58 min
